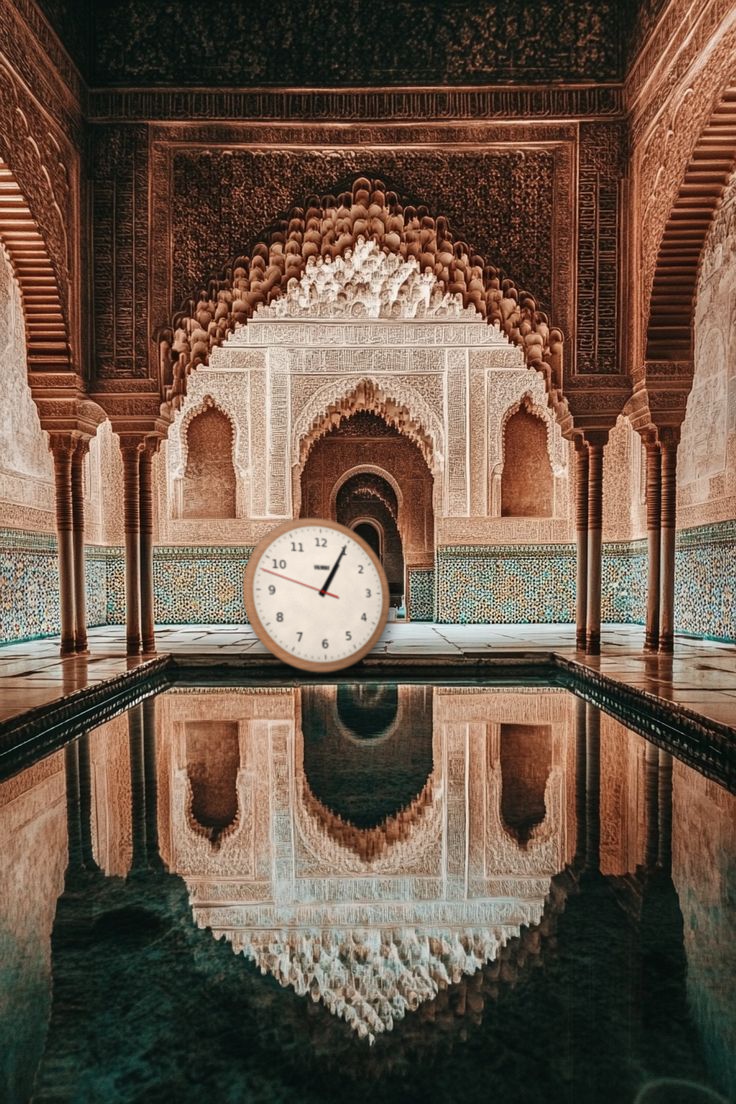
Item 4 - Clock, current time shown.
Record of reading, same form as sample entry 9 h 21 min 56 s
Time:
1 h 04 min 48 s
